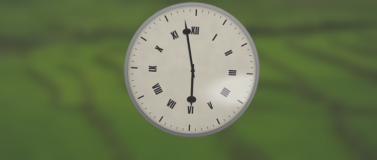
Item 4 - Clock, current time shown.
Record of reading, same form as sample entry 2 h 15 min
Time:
5 h 58 min
